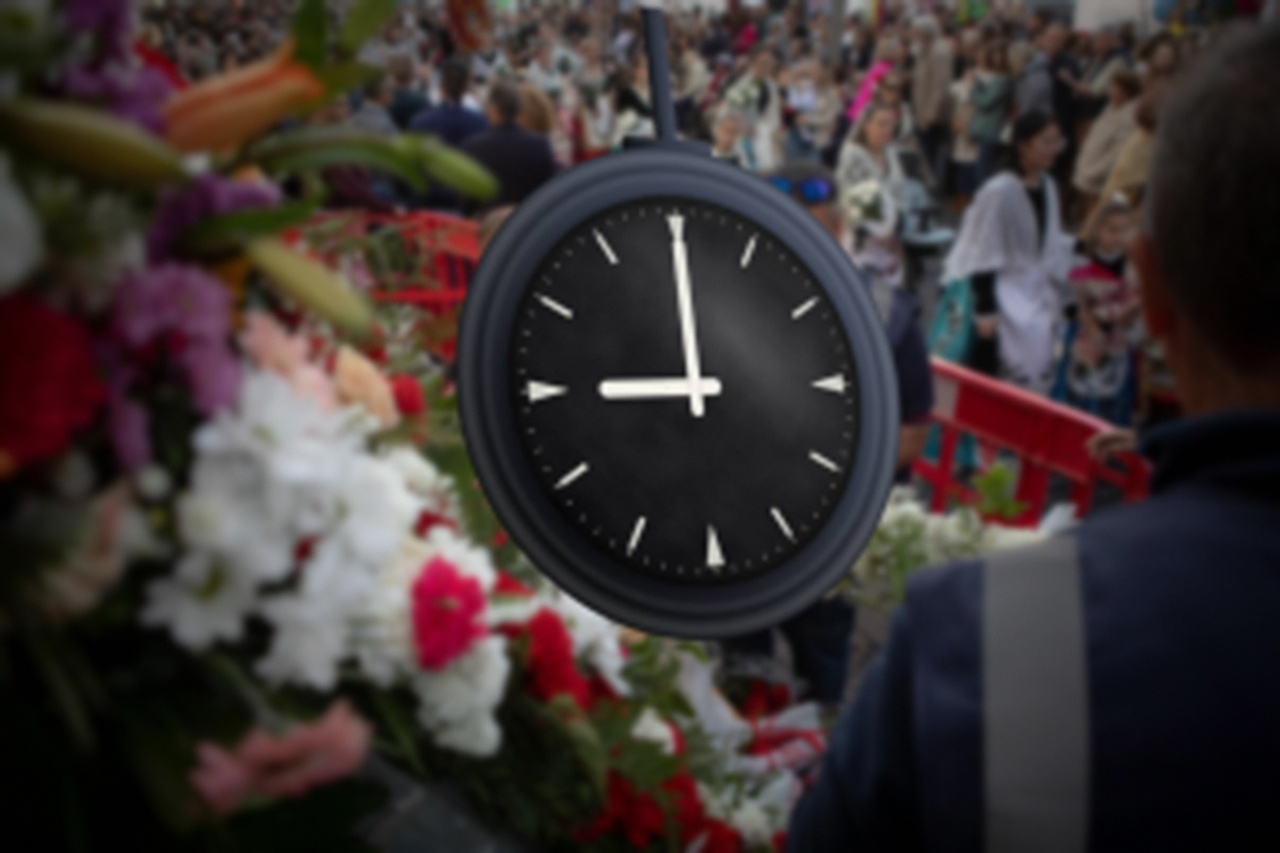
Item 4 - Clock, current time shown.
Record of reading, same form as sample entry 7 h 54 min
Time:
9 h 00 min
